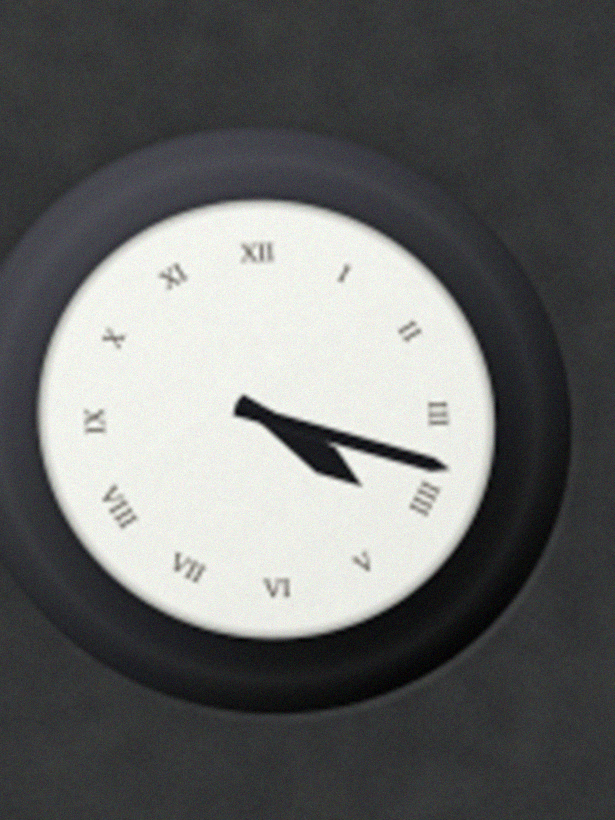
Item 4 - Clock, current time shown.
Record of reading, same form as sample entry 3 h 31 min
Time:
4 h 18 min
